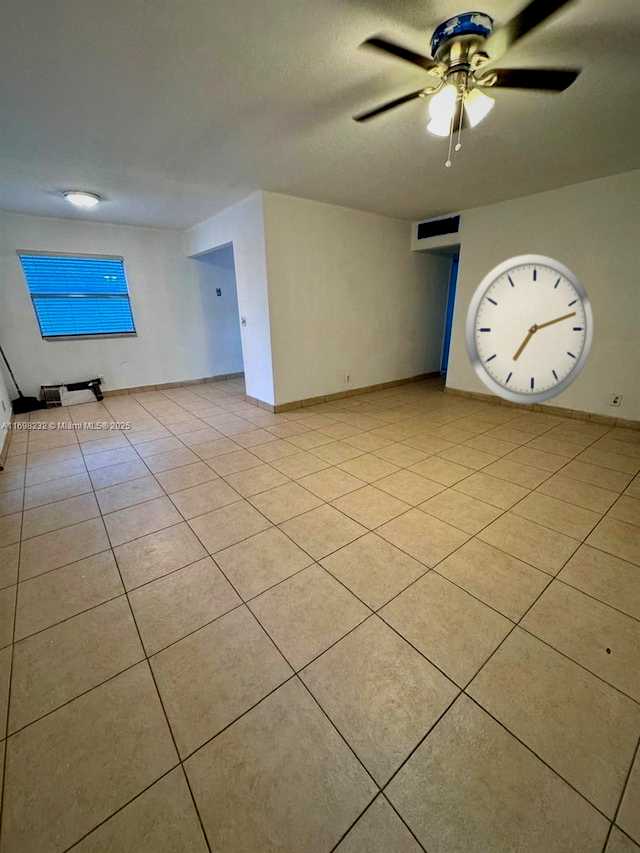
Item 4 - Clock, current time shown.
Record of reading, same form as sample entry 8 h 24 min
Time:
7 h 12 min
